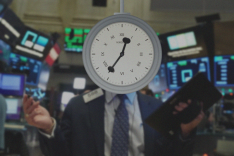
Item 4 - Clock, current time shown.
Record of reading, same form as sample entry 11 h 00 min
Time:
12 h 36 min
